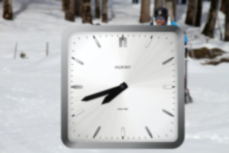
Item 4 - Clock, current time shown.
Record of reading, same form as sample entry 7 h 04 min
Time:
7 h 42 min
